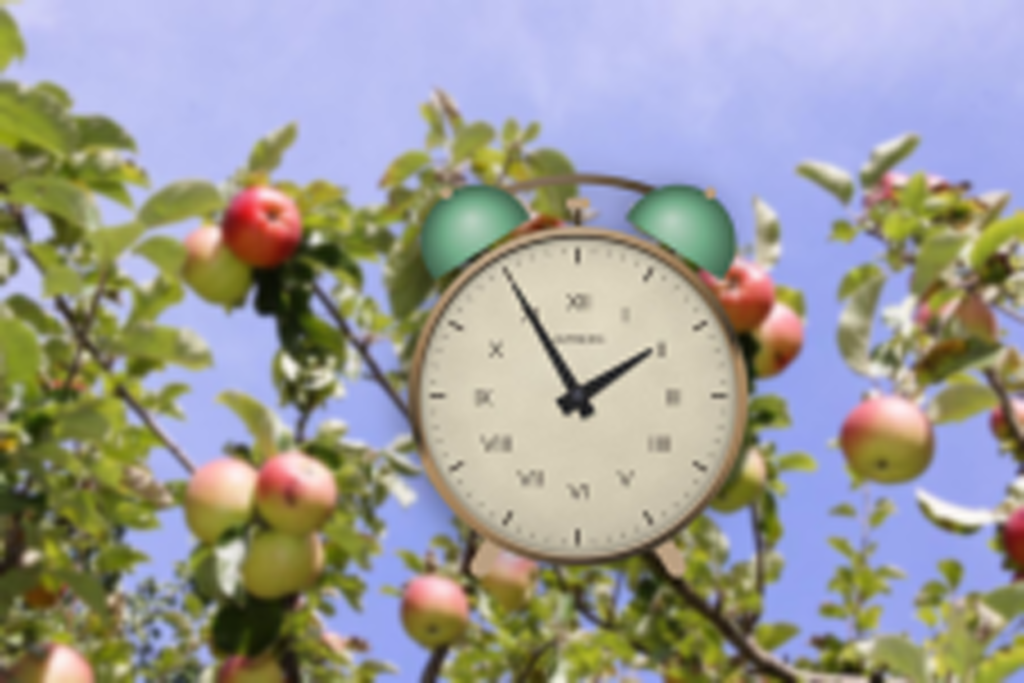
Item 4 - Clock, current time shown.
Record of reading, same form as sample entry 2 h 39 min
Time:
1 h 55 min
